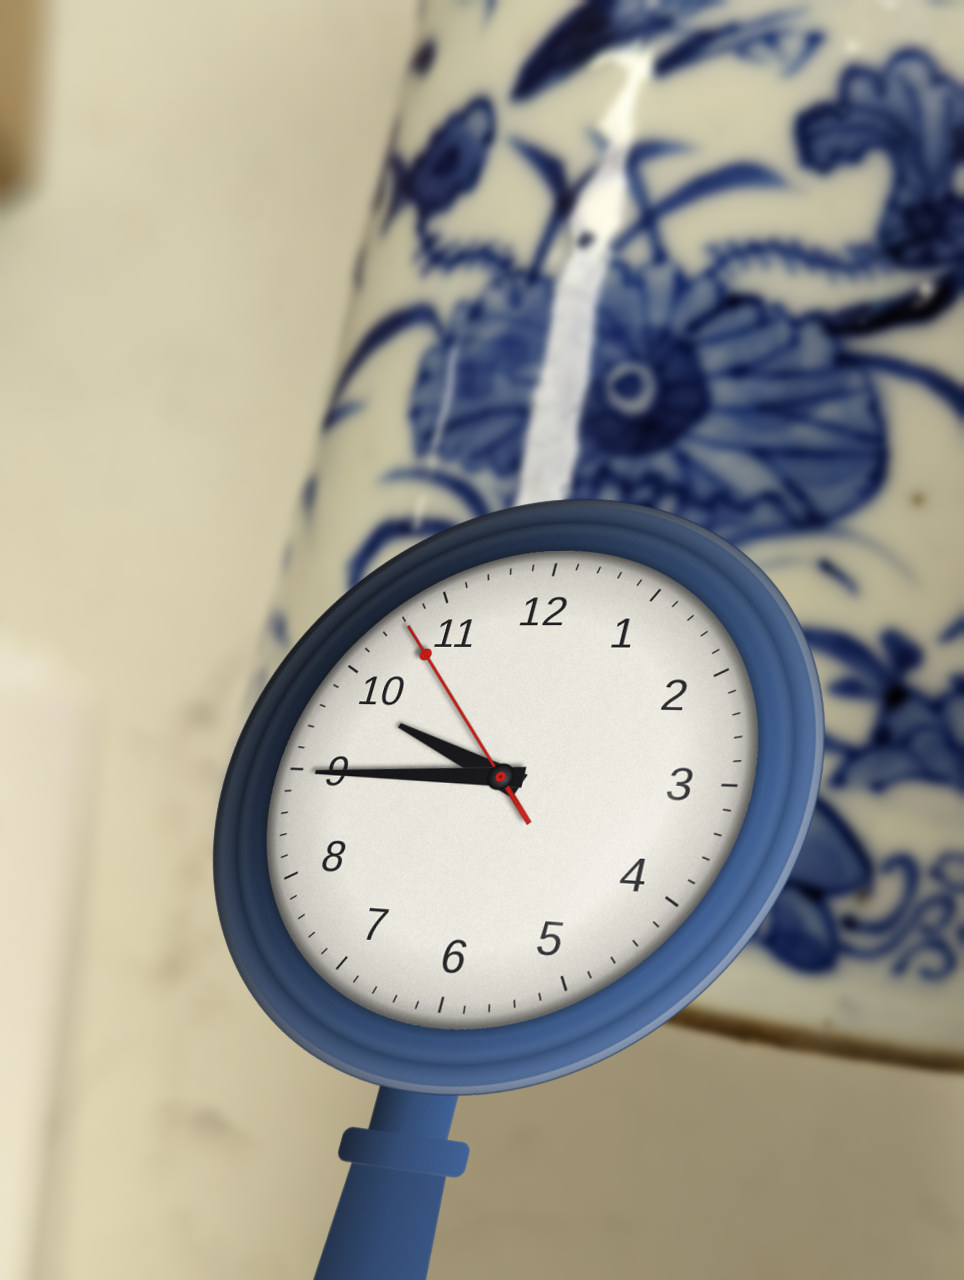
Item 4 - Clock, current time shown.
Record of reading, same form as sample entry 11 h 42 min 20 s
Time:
9 h 44 min 53 s
